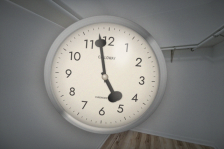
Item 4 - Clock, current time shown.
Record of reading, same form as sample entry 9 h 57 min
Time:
4 h 58 min
